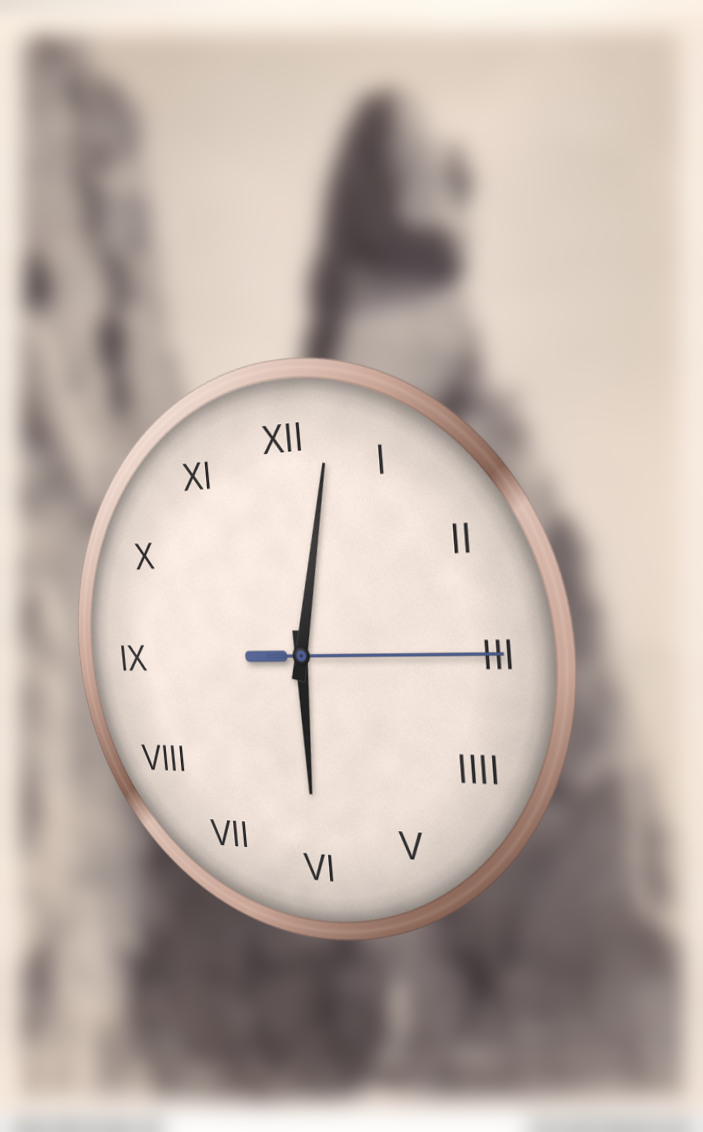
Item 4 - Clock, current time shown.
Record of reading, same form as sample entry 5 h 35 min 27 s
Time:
6 h 02 min 15 s
